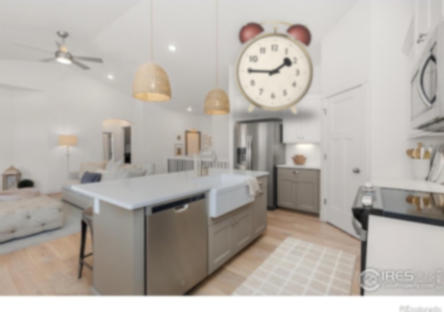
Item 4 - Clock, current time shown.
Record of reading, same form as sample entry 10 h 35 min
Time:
1 h 45 min
